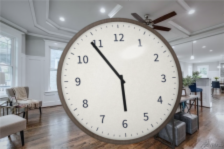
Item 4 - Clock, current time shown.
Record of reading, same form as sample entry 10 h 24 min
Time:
5 h 54 min
